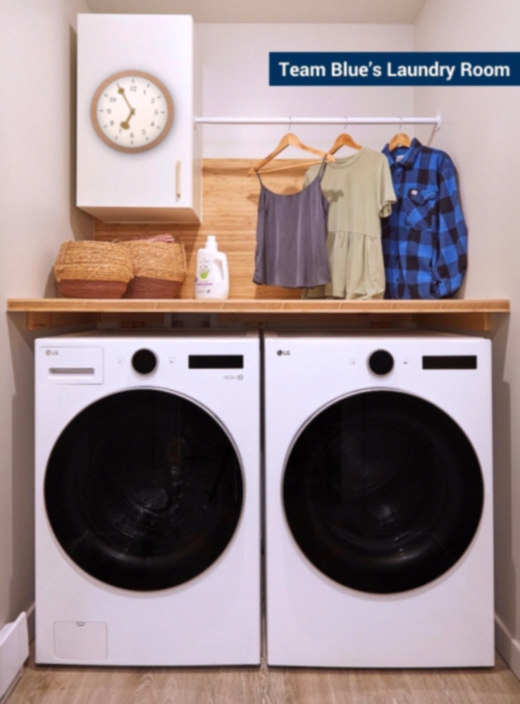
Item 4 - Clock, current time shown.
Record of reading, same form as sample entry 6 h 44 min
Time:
6 h 55 min
